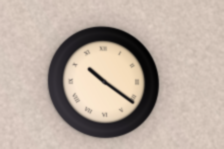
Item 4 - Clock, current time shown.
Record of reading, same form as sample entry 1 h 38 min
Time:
10 h 21 min
